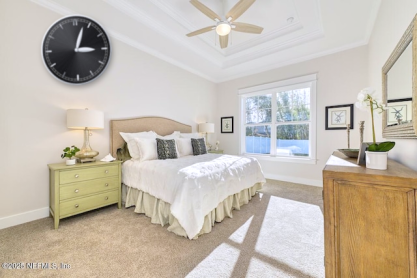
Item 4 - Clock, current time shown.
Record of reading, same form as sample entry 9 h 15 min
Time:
3 h 03 min
